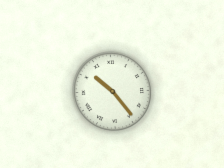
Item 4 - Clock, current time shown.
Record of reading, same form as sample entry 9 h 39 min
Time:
10 h 24 min
